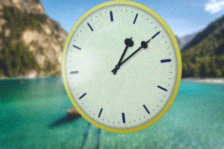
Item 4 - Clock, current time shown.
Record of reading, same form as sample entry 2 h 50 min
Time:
1 h 10 min
